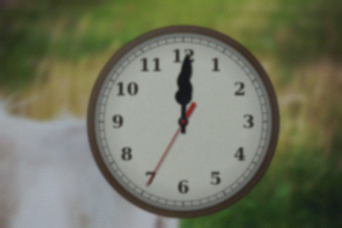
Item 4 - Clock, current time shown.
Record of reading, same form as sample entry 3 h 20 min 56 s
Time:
12 h 00 min 35 s
